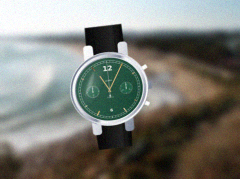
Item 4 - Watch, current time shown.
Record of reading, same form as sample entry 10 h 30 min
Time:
11 h 05 min
